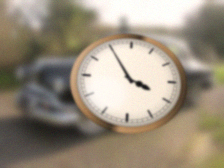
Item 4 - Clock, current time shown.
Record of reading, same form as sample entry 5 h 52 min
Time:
3 h 55 min
